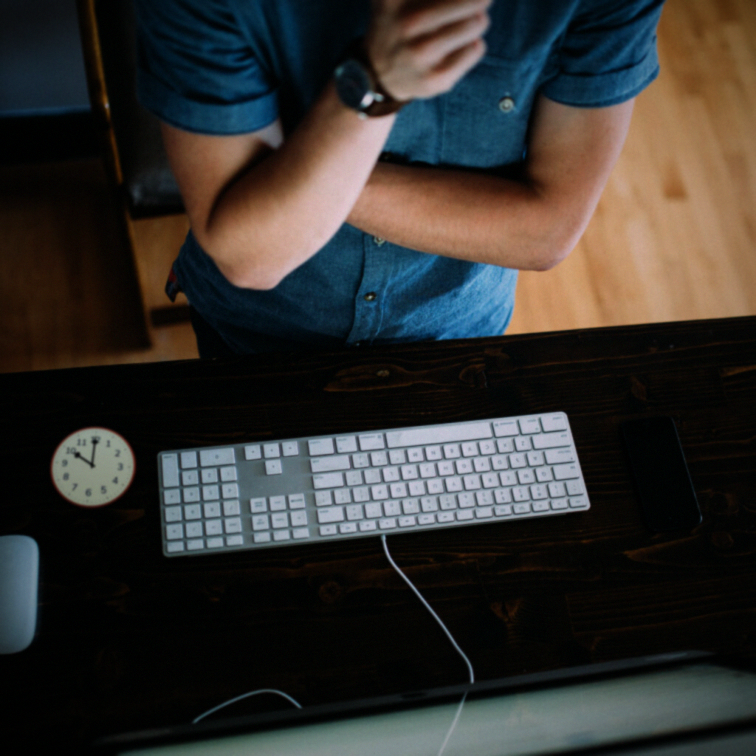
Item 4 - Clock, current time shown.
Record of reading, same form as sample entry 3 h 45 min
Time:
10 h 00 min
